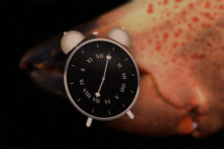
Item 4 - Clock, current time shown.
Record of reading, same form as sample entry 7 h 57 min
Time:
7 h 04 min
